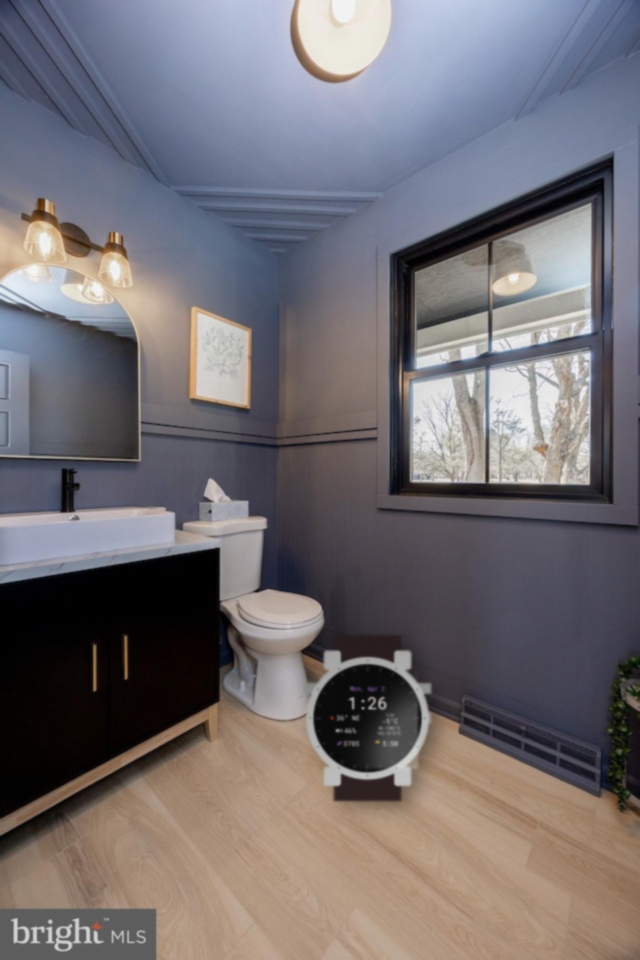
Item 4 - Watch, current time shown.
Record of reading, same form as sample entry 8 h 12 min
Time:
1 h 26 min
